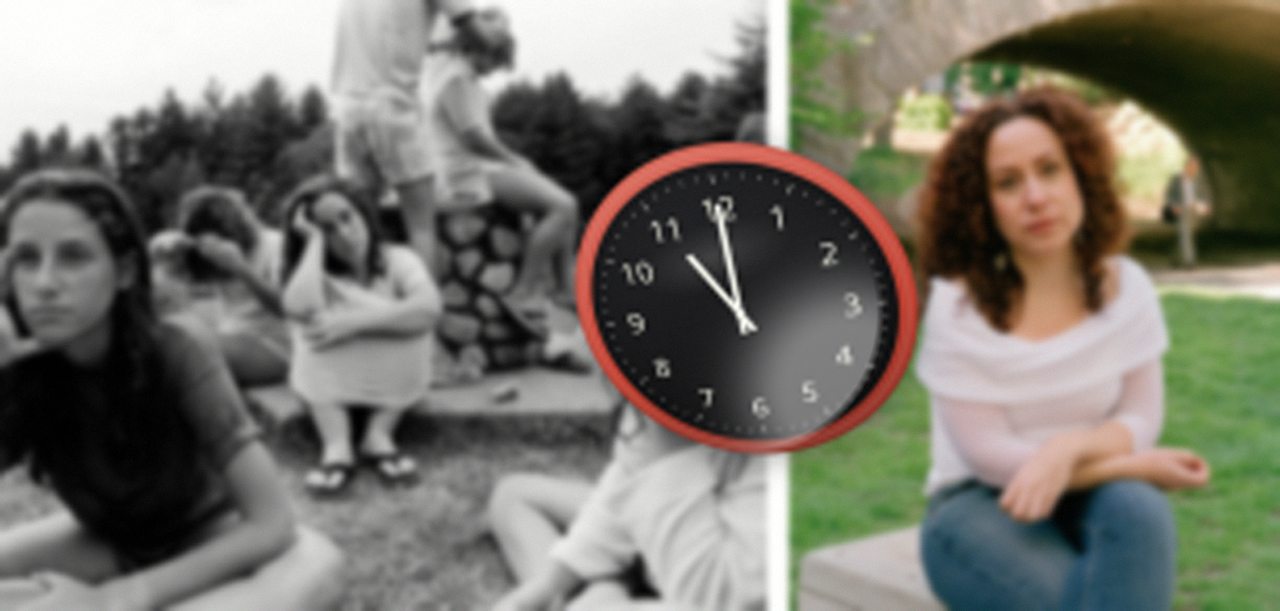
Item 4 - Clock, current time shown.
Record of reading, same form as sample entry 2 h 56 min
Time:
11 h 00 min
